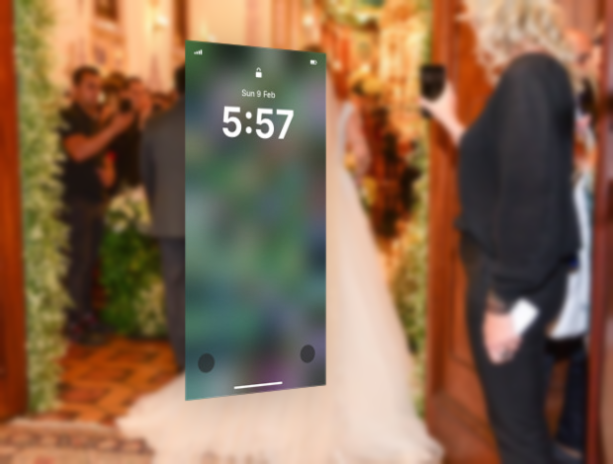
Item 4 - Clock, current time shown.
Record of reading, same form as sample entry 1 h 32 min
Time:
5 h 57 min
